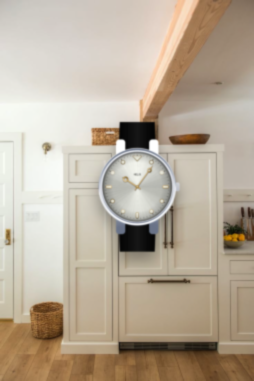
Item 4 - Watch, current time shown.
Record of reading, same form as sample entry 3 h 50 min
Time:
10 h 06 min
